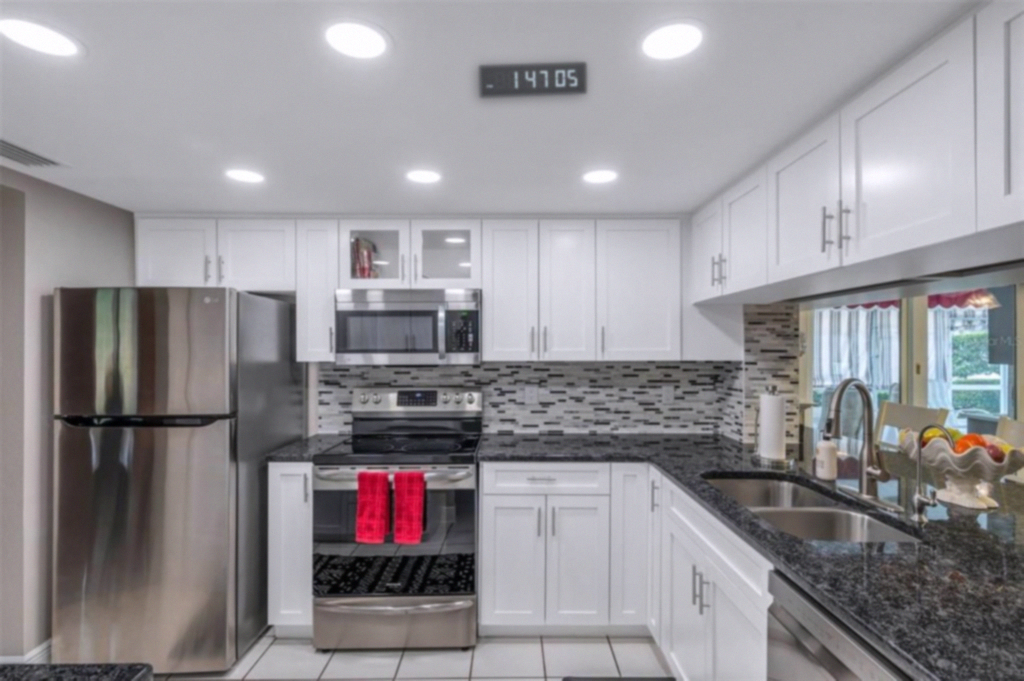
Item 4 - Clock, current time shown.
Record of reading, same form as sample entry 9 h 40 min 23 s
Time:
1 h 47 min 05 s
